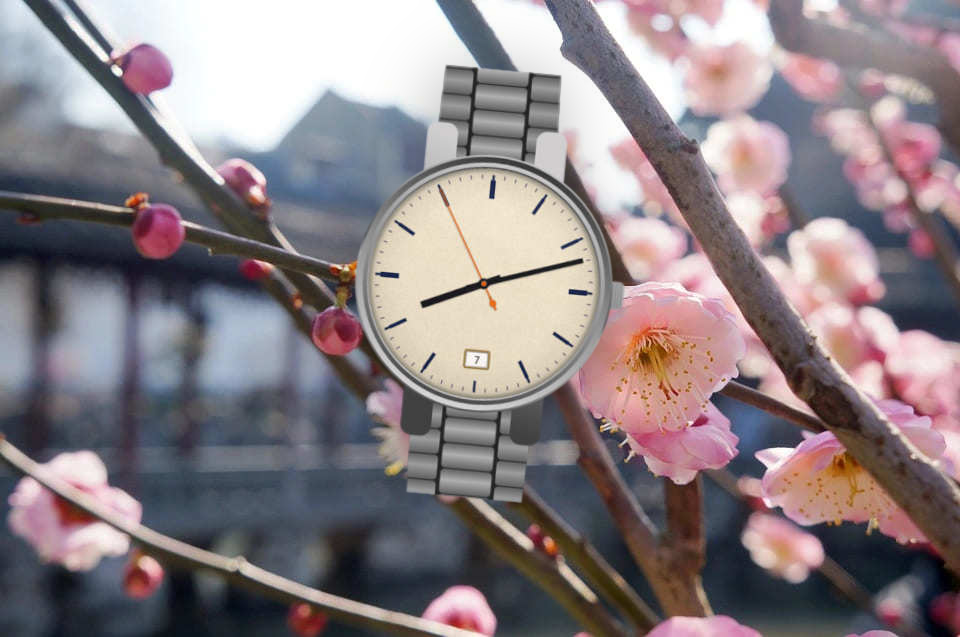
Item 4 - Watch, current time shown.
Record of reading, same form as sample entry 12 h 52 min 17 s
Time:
8 h 11 min 55 s
